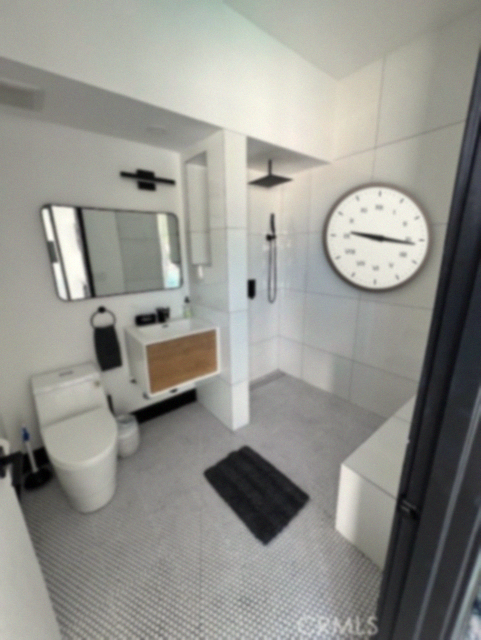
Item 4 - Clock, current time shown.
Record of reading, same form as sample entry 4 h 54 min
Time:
9 h 16 min
